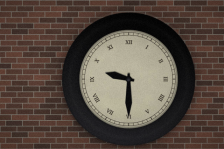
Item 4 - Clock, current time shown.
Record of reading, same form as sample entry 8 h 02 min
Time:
9 h 30 min
